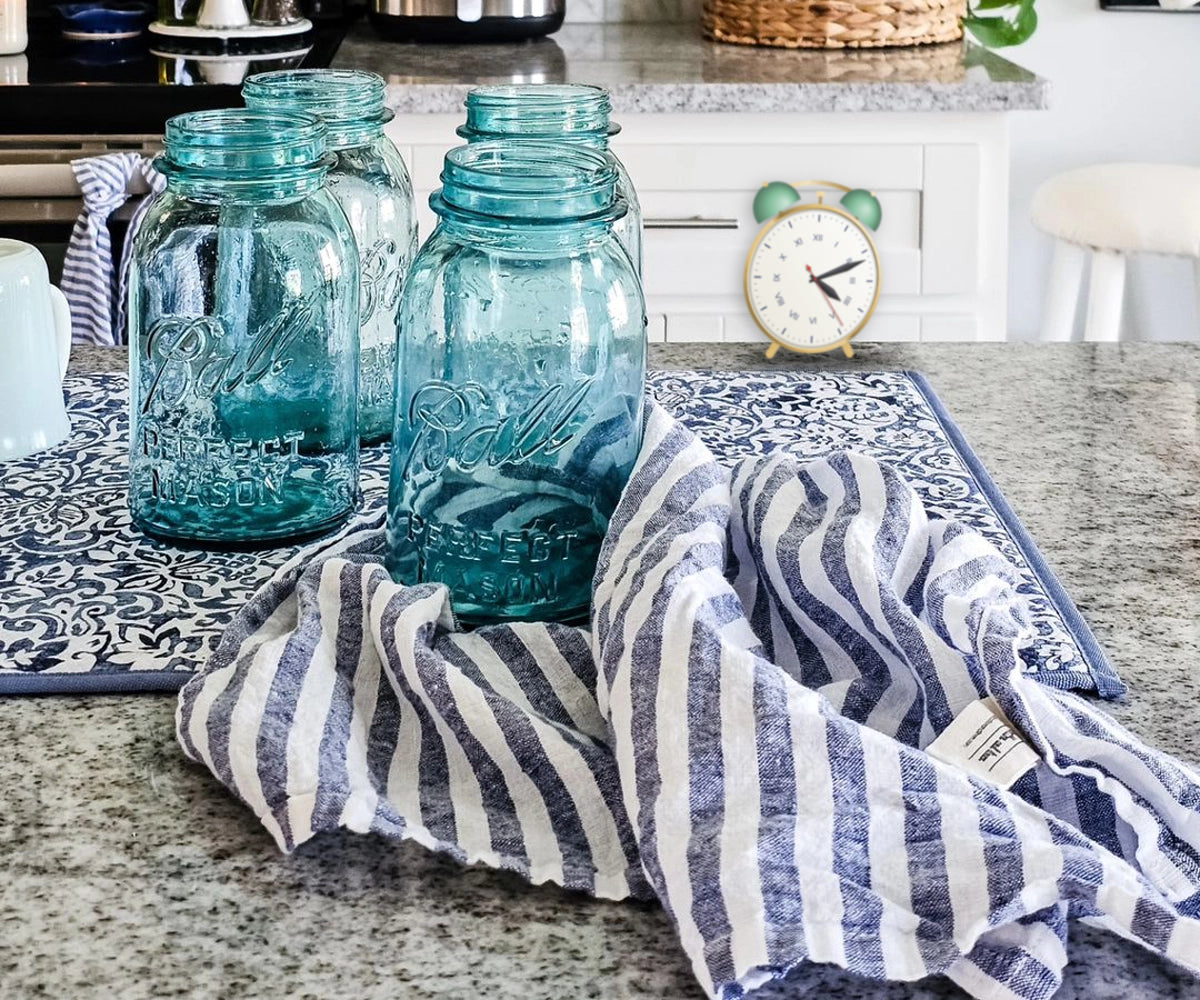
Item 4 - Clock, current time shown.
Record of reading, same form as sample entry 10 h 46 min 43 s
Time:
4 h 11 min 24 s
